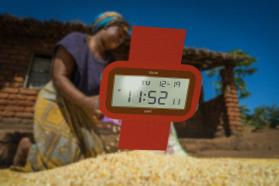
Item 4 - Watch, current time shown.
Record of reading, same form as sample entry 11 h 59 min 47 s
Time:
11 h 52 min 11 s
